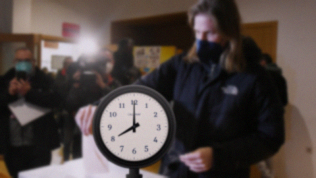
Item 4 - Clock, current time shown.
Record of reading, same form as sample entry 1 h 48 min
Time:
8 h 00 min
